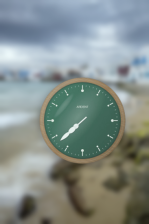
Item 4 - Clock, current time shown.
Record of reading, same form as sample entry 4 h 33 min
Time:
7 h 38 min
